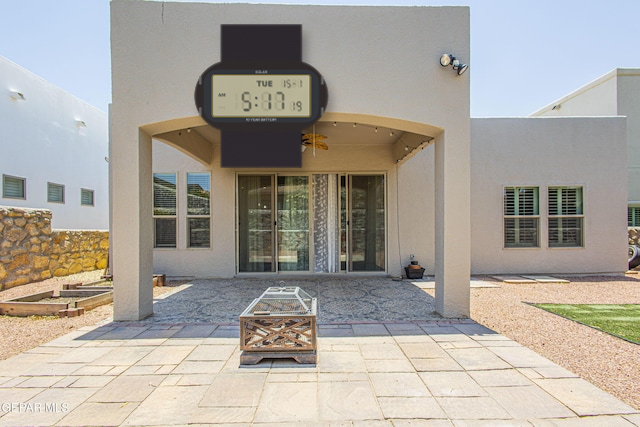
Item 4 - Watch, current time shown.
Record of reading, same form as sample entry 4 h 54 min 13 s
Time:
5 h 17 min 19 s
